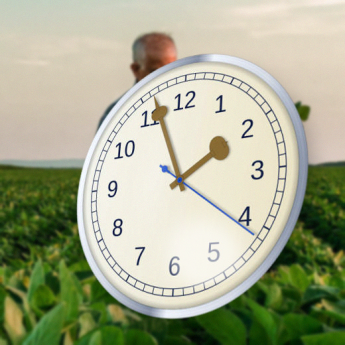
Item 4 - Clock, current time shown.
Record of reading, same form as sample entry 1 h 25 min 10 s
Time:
1 h 56 min 21 s
